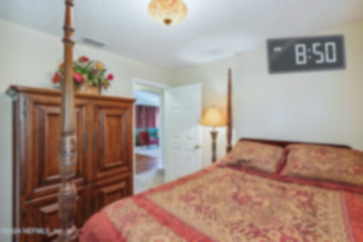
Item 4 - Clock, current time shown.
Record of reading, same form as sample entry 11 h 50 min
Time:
8 h 50 min
